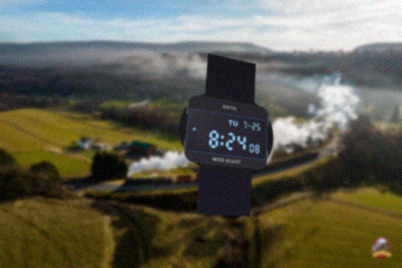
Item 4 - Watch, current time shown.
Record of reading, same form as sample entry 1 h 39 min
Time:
8 h 24 min
